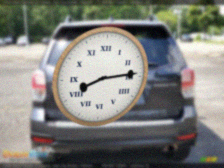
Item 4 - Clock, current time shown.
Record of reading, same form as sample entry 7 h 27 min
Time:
8 h 14 min
